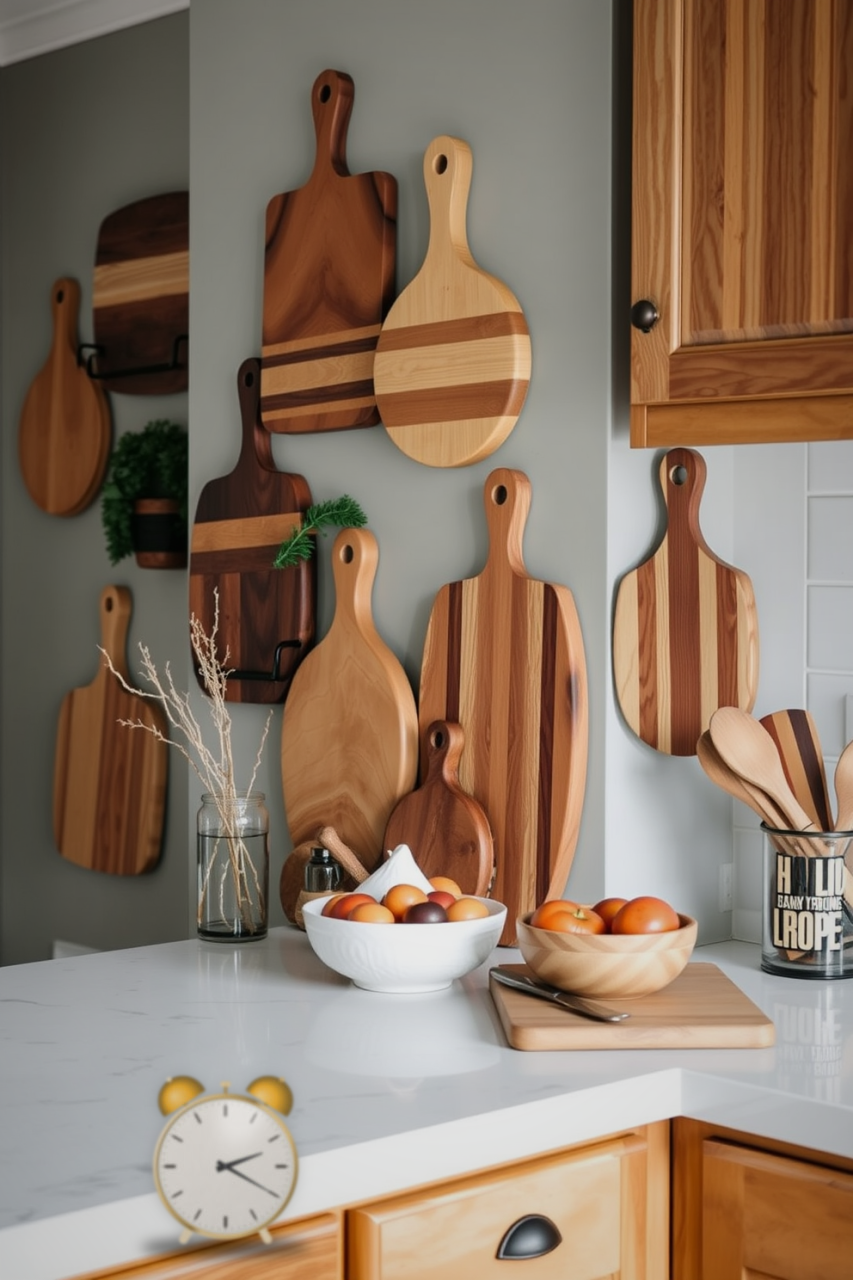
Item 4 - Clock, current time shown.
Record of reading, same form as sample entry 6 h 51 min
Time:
2 h 20 min
